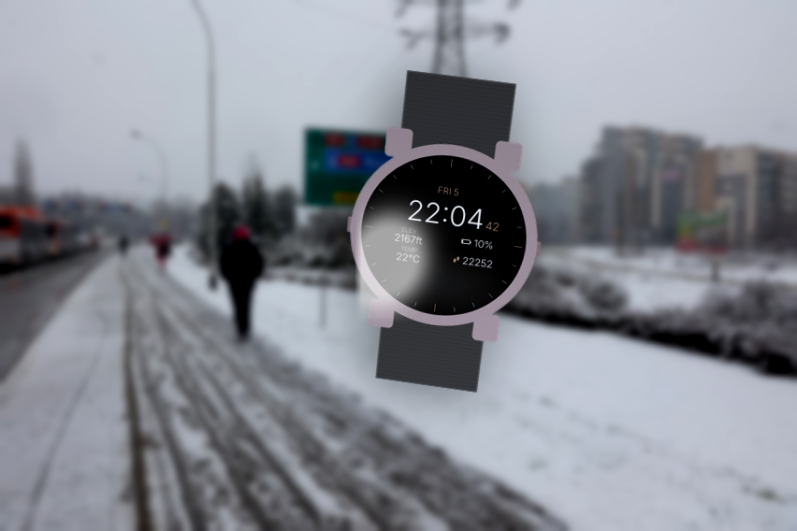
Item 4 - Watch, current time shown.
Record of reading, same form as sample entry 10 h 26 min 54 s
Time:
22 h 04 min 42 s
